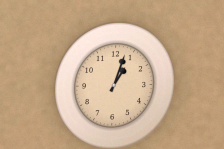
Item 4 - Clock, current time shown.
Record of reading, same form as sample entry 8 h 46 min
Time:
1 h 03 min
